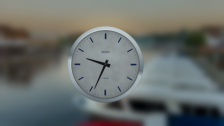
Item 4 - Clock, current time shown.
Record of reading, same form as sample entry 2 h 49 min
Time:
9 h 34 min
